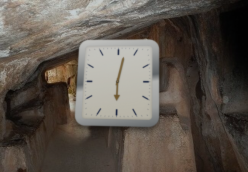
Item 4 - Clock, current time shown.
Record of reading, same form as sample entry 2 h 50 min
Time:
6 h 02 min
